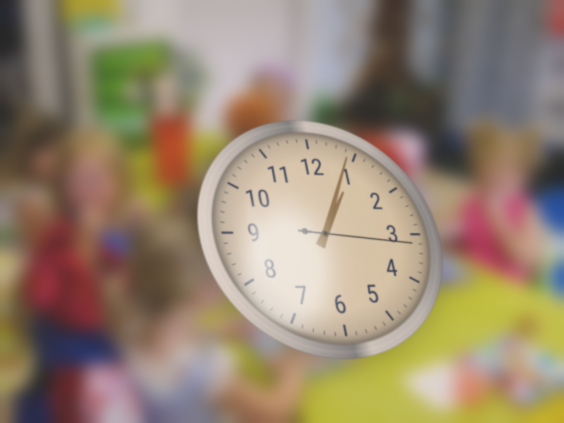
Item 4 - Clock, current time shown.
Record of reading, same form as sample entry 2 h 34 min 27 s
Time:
1 h 04 min 16 s
